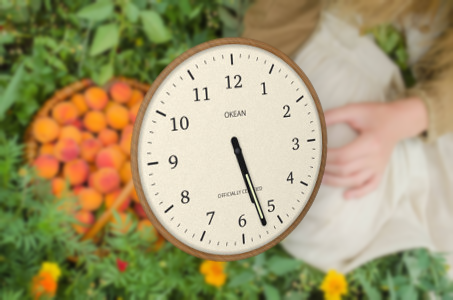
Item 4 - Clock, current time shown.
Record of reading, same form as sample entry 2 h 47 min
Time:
5 h 27 min
